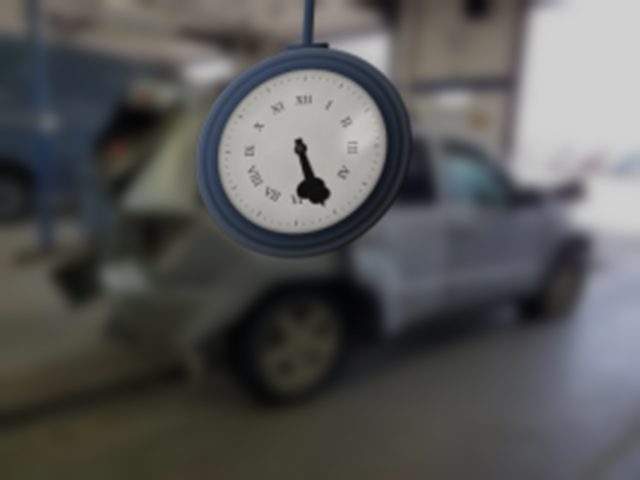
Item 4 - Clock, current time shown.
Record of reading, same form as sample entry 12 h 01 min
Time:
5 h 26 min
